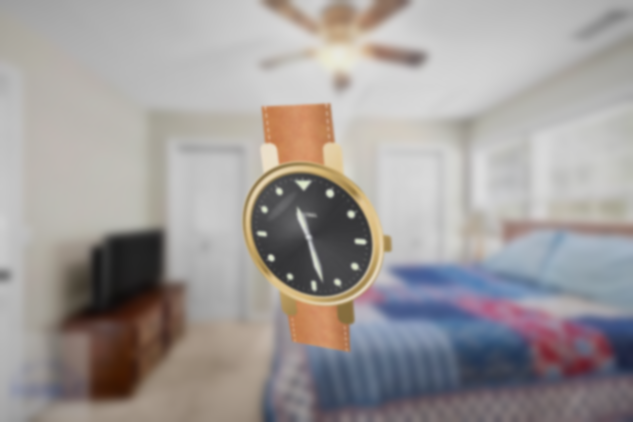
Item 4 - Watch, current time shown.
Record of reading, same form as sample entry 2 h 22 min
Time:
11 h 28 min
